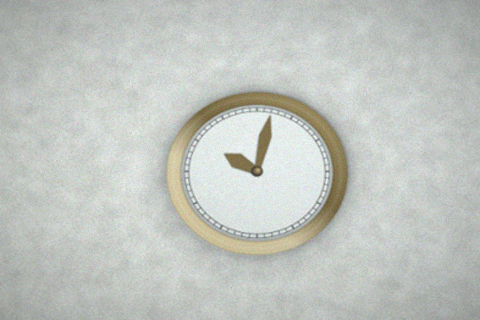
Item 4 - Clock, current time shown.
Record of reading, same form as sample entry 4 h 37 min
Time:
10 h 02 min
